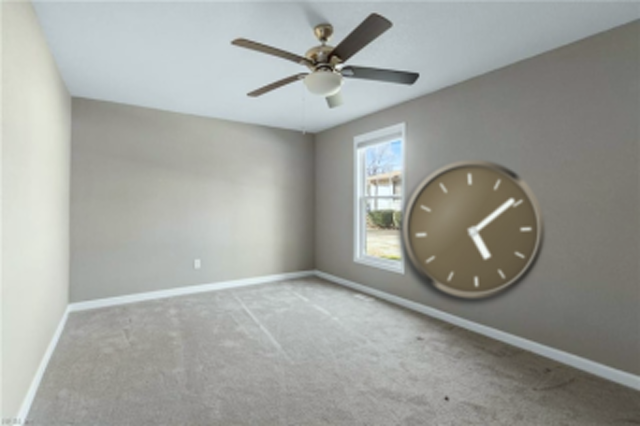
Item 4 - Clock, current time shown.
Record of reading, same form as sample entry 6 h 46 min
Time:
5 h 09 min
